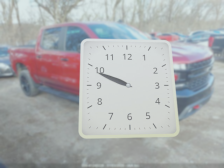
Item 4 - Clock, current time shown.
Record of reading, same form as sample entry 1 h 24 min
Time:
9 h 49 min
